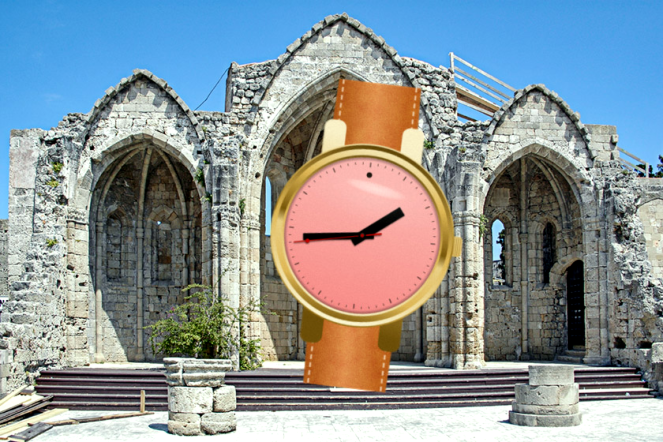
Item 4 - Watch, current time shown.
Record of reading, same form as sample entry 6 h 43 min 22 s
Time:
1 h 43 min 43 s
